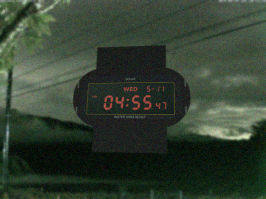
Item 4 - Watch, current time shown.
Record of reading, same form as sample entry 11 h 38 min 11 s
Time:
4 h 55 min 47 s
